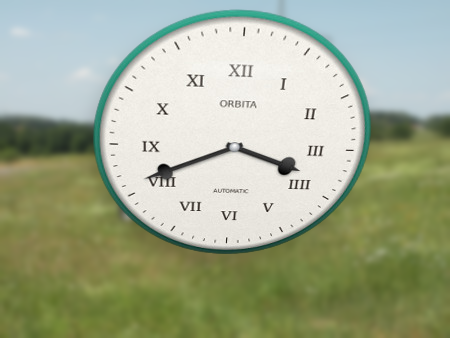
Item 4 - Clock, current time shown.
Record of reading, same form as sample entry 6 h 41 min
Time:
3 h 41 min
